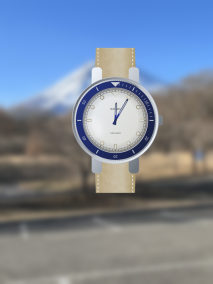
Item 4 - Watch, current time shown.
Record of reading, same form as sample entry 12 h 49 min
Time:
12 h 05 min
